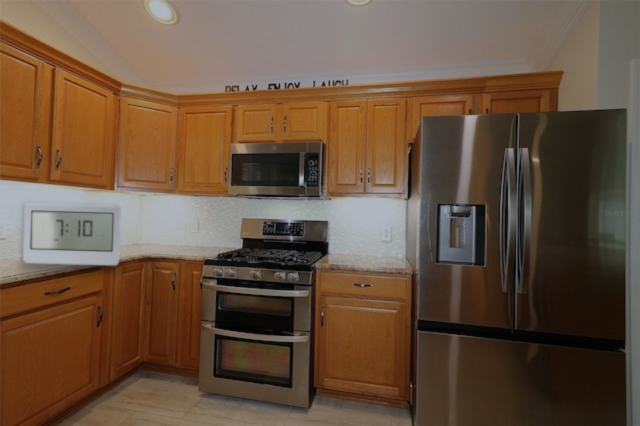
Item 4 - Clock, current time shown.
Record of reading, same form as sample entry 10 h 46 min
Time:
7 h 10 min
